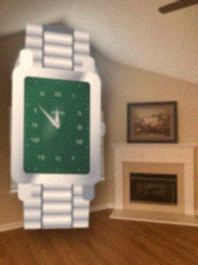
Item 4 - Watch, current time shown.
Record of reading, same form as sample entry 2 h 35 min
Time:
11 h 52 min
